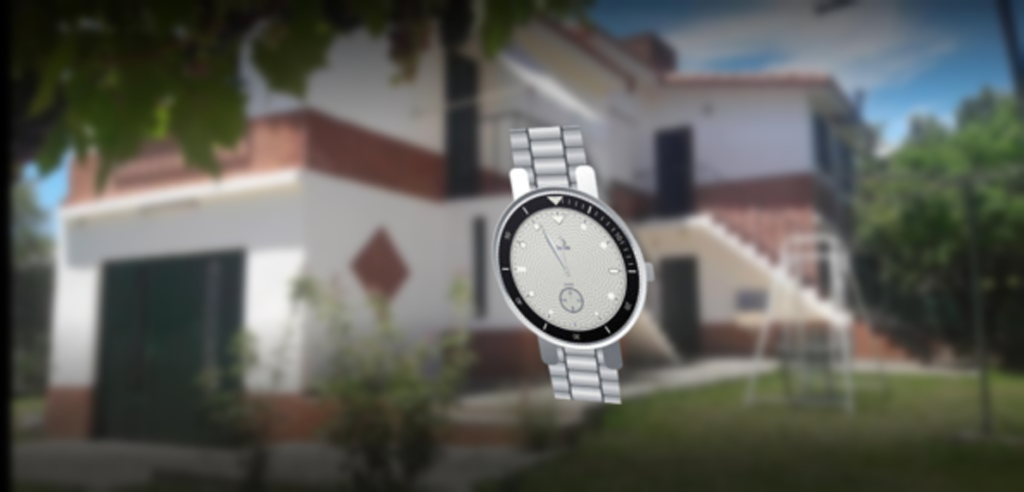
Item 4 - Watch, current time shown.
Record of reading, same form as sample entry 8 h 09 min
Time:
11 h 56 min
